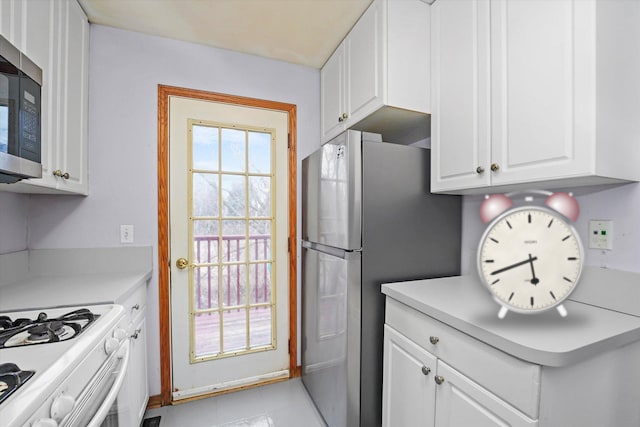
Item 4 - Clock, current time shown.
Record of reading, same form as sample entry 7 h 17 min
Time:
5 h 42 min
